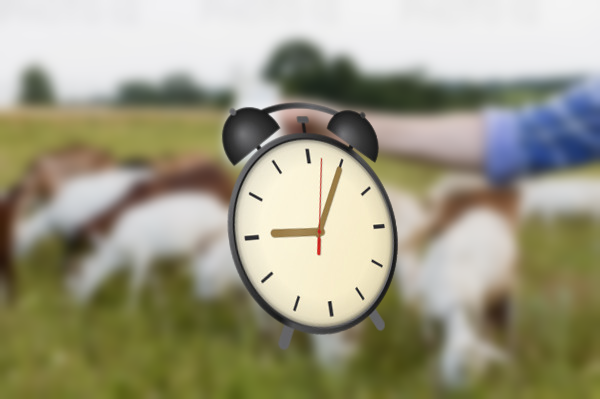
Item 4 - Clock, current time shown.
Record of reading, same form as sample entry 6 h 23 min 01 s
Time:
9 h 05 min 02 s
